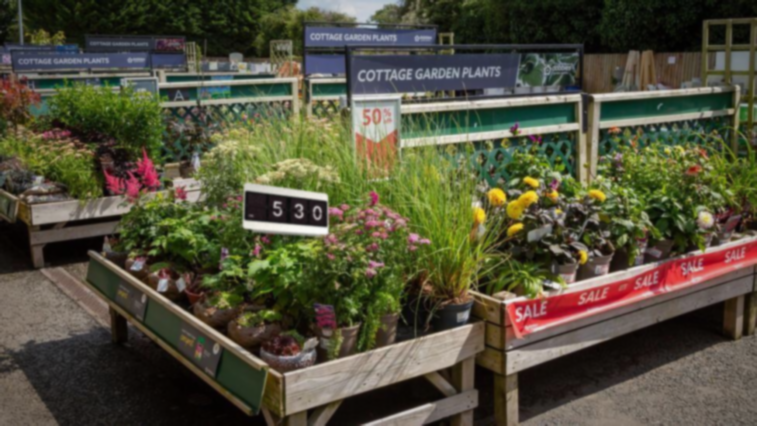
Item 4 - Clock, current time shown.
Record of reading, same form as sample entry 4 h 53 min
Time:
5 h 30 min
